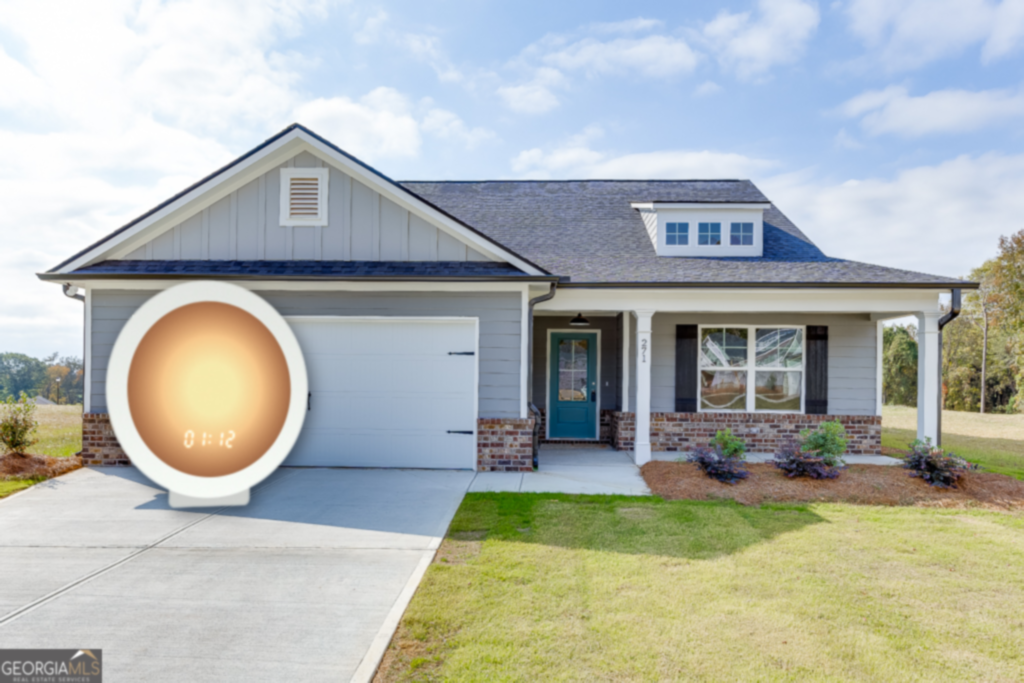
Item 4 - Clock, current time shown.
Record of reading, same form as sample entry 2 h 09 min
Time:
1 h 12 min
